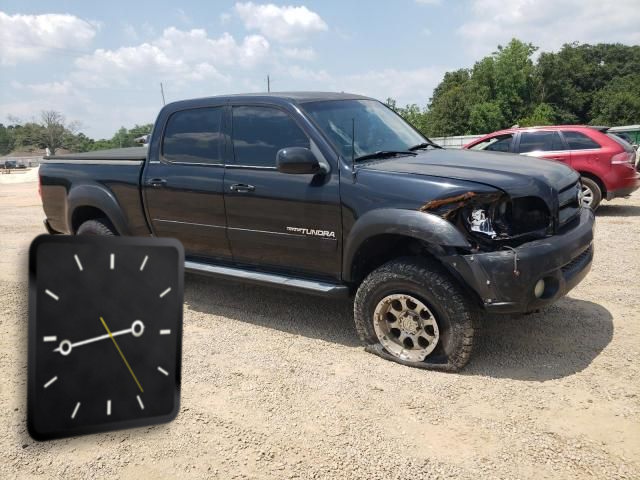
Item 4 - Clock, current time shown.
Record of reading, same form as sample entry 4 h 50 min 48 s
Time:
2 h 43 min 24 s
